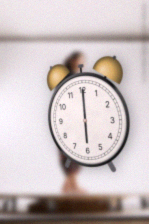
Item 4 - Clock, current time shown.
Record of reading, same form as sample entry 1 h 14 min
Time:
6 h 00 min
